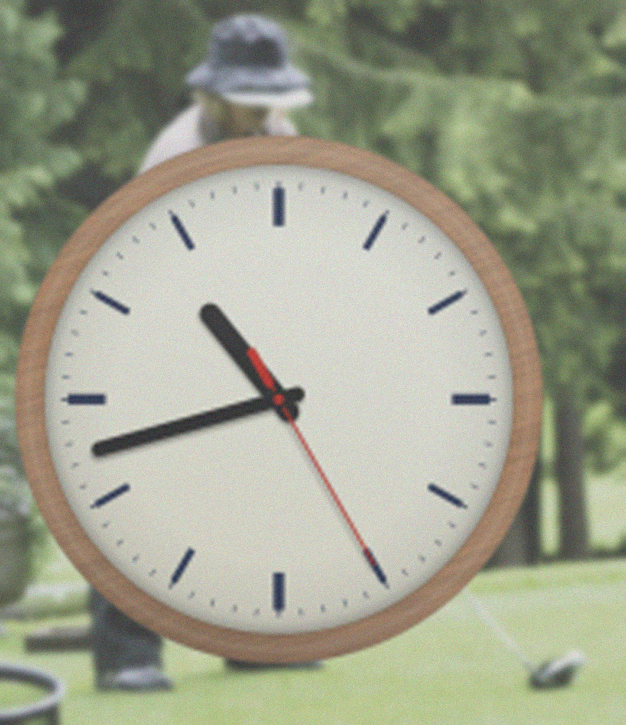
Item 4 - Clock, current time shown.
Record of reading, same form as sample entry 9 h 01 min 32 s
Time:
10 h 42 min 25 s
